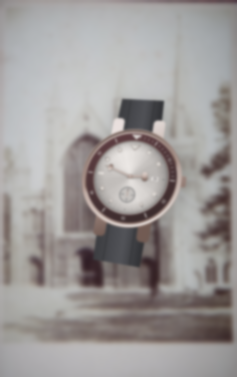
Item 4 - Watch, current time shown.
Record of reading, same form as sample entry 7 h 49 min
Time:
2 h 48 min
